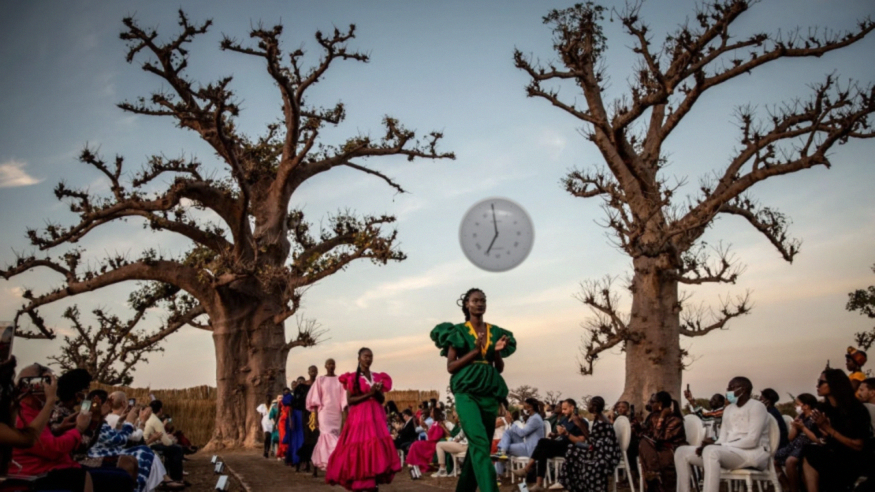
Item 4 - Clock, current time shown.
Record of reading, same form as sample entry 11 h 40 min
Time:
6 h 59 min
